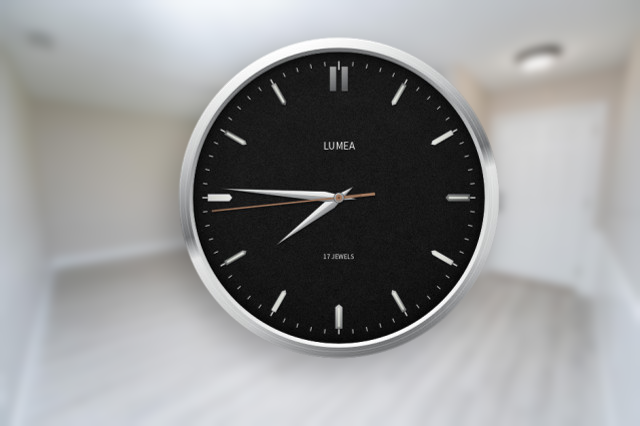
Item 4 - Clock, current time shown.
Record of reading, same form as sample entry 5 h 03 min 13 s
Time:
7 h 45 min 44 s
